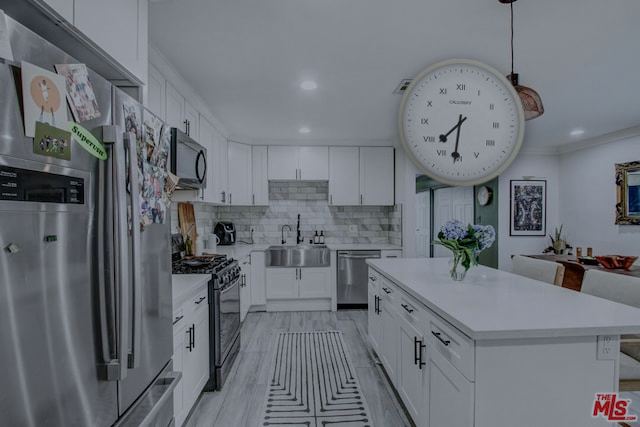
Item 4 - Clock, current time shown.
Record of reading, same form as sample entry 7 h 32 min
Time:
7 h 31 min
